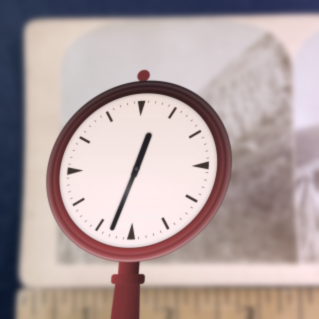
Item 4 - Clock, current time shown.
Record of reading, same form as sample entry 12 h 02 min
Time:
12 h 33 min
